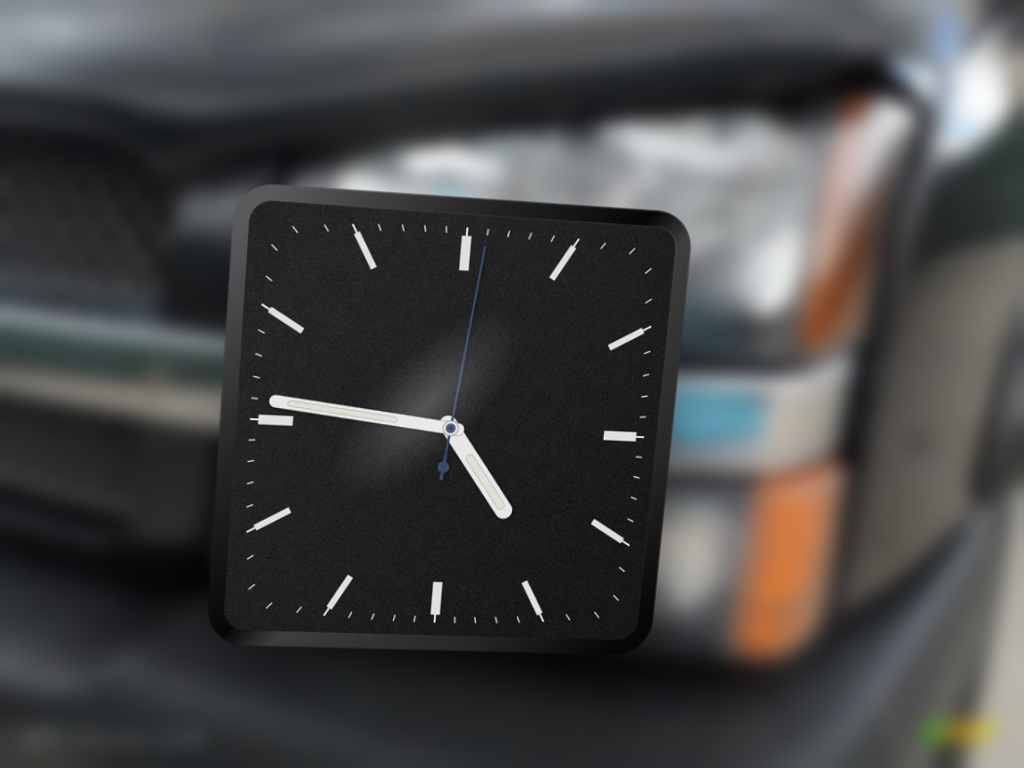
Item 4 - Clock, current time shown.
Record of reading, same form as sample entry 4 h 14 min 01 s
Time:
4 h 46 min 01 s
